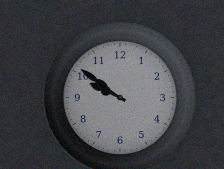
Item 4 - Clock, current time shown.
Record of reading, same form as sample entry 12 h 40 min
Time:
9 h 51 min
